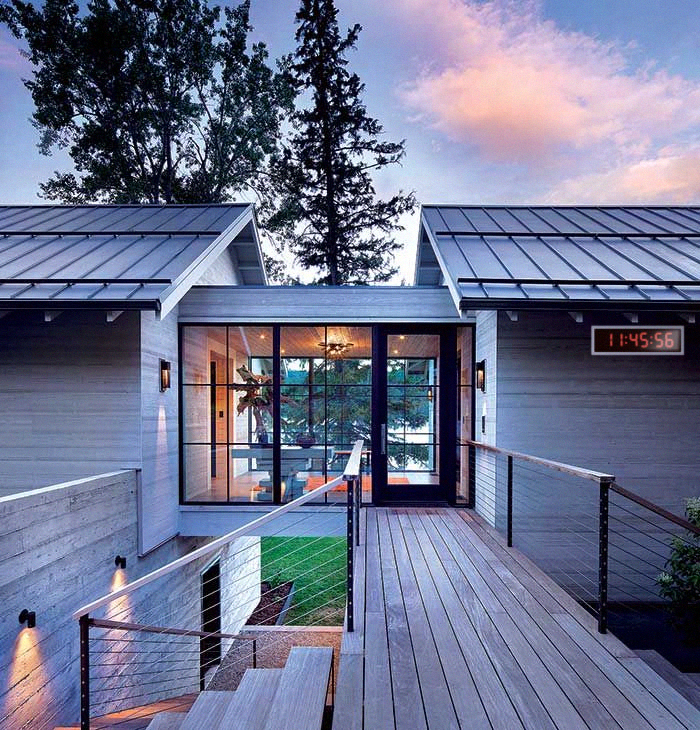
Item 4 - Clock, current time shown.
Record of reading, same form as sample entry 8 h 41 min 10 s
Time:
11 h 45 min 56 s
